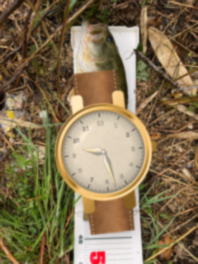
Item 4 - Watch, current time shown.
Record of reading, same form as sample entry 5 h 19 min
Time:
9 h 28 min
